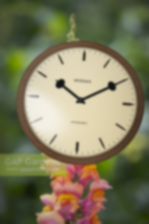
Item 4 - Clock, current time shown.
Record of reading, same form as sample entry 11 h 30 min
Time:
10 h 10 min
